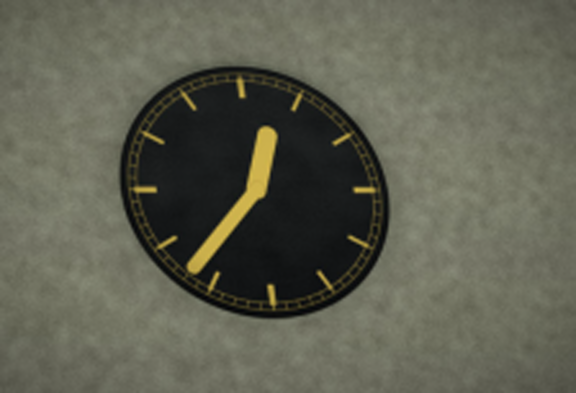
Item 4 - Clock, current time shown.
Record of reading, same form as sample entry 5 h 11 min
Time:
12 h 37 min
